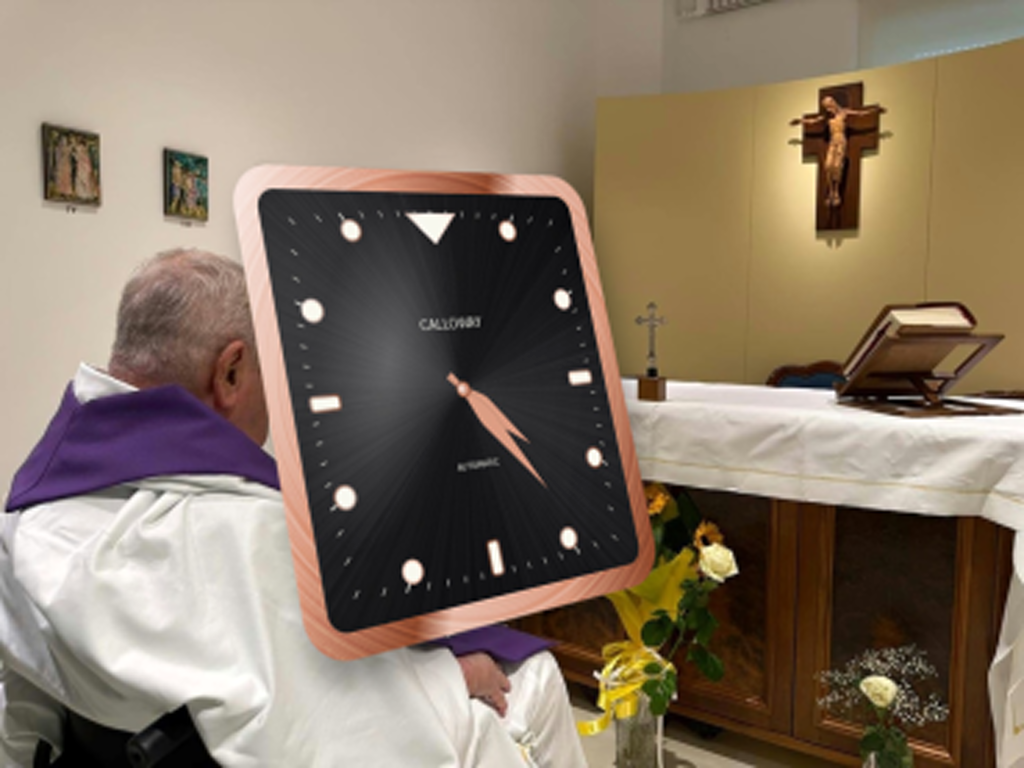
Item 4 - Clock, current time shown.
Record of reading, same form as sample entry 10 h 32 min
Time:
4 h 24 min
